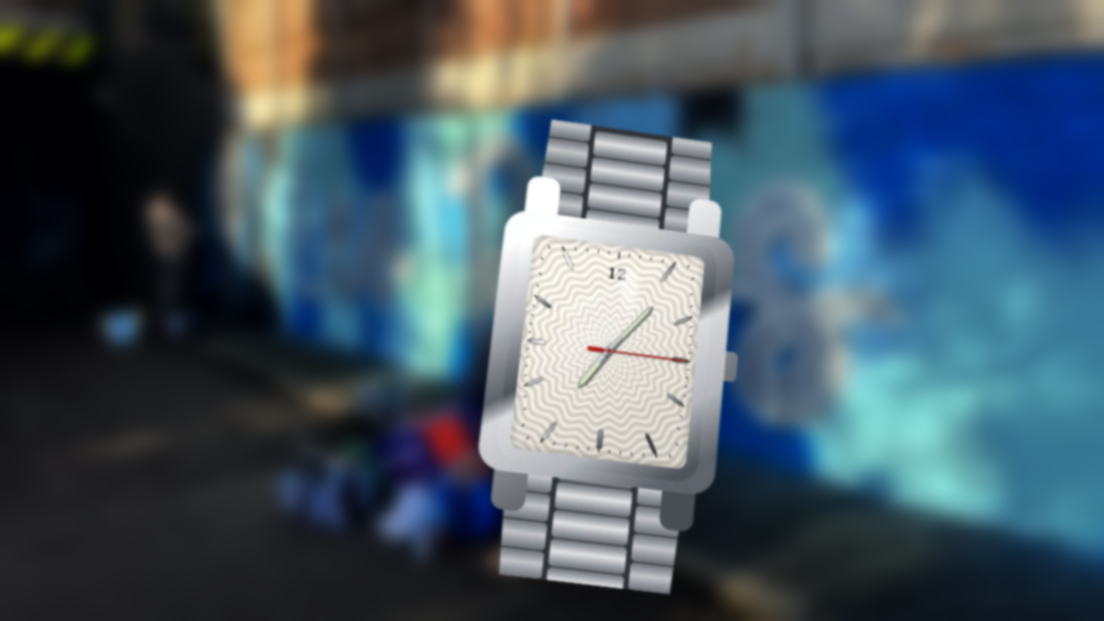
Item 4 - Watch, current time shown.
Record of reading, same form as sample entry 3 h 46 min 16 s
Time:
7 h 06 min 15 s
